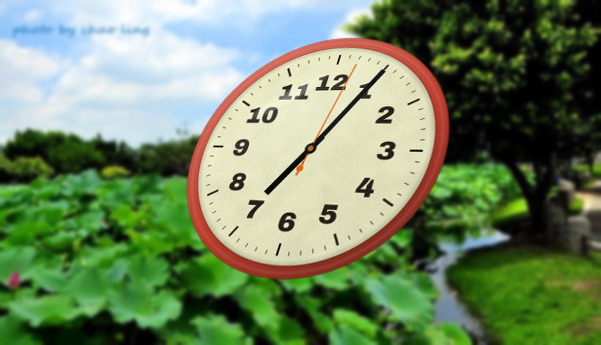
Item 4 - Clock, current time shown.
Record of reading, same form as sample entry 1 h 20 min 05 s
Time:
7 h 05 min 02 s
